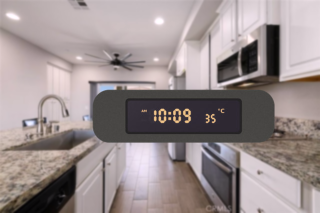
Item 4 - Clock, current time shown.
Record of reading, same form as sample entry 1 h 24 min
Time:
10 h 09 min
